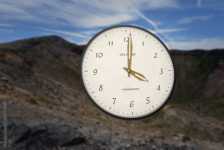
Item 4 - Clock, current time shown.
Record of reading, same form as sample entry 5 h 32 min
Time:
4 h 01 min
